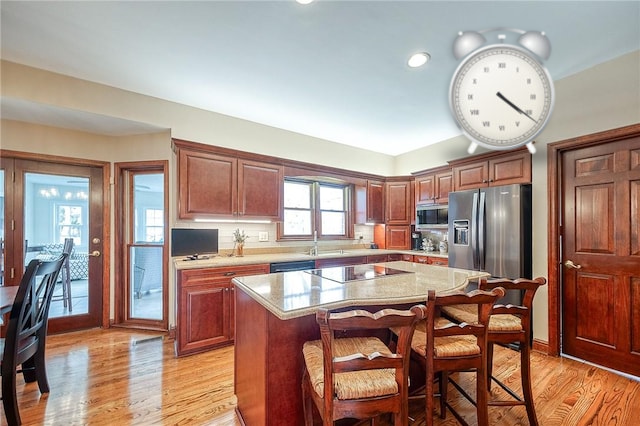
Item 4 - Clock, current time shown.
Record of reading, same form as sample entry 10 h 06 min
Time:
4 h 21 min
